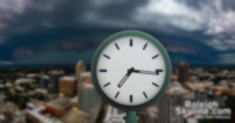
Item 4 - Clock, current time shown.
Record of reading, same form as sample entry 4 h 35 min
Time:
7 h 16 min
